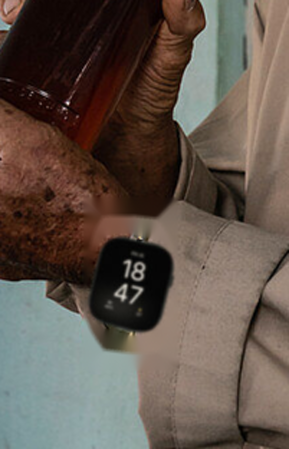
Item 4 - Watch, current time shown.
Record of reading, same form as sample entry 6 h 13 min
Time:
18 h 47 min
